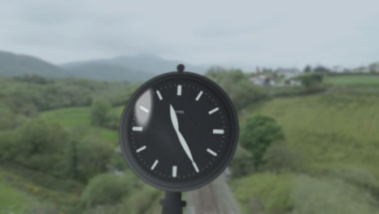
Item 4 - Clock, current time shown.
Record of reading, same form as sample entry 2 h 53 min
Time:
11 h 25 min
